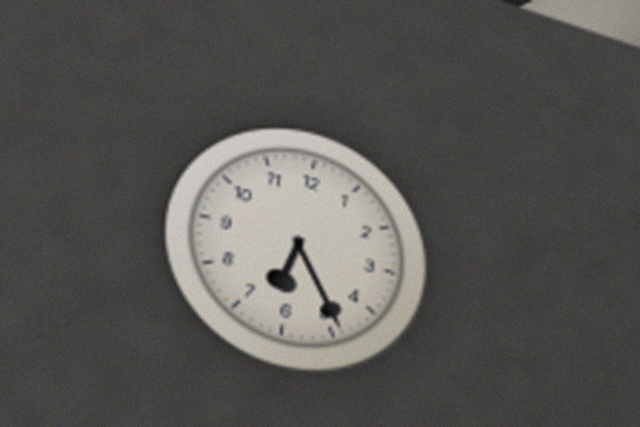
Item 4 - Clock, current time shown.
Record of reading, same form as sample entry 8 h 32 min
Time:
6 h 24 min
